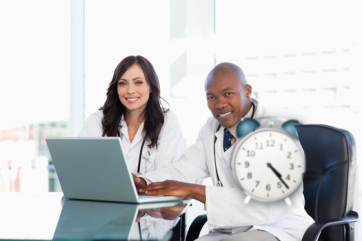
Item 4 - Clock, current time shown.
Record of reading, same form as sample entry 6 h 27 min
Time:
4 h 23 min
